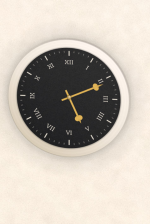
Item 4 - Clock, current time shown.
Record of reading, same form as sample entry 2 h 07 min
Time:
5 h 11 min
